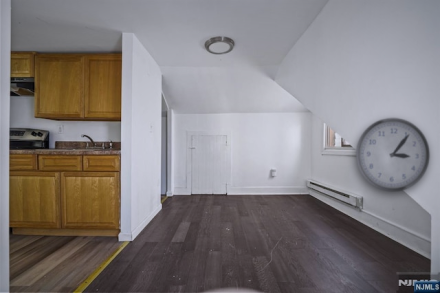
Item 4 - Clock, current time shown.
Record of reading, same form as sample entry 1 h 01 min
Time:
3 h 06 min
